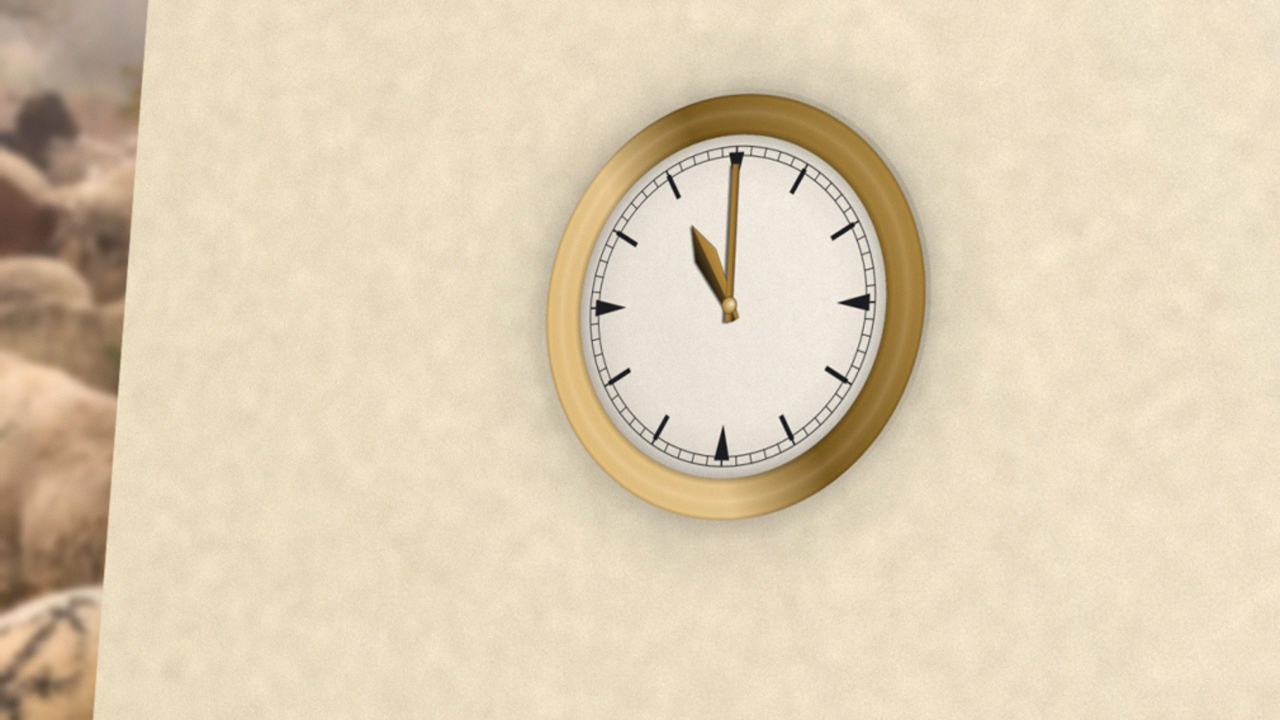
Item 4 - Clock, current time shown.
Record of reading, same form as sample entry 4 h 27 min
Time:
11 h 00 min
